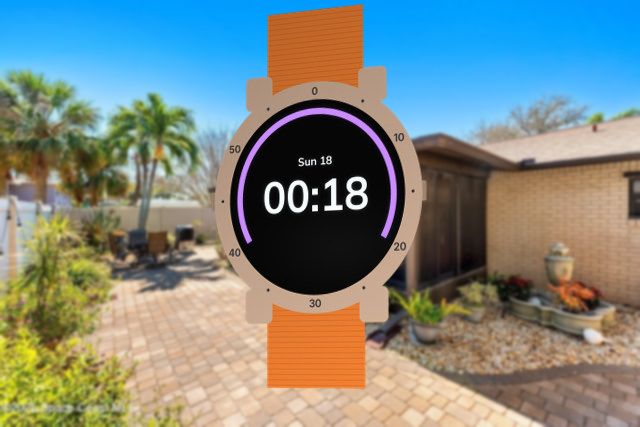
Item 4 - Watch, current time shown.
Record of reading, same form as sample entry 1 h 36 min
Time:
0 h 18 min
